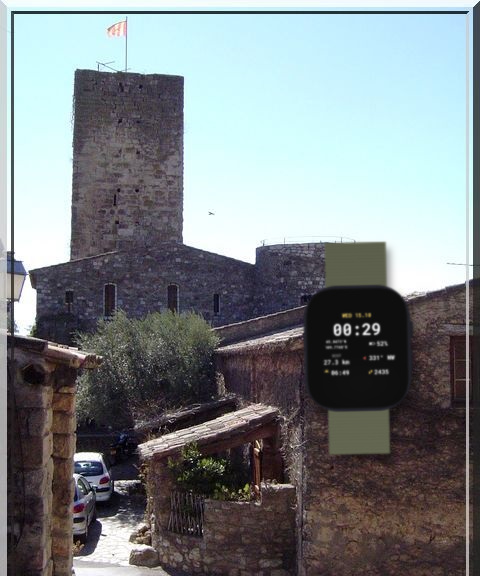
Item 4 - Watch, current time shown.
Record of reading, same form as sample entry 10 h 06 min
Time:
0 h 29 min
